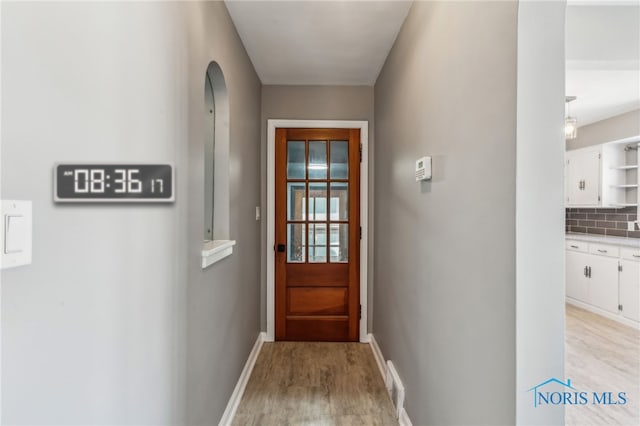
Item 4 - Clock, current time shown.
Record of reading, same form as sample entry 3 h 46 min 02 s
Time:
8 h 36 min 17 s
